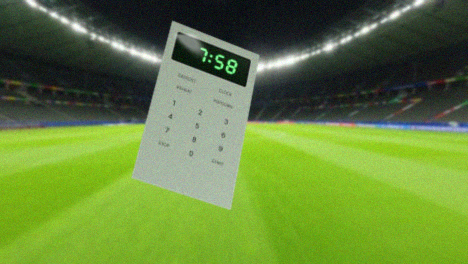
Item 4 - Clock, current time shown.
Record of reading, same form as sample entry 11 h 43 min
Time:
7 h 58 min
